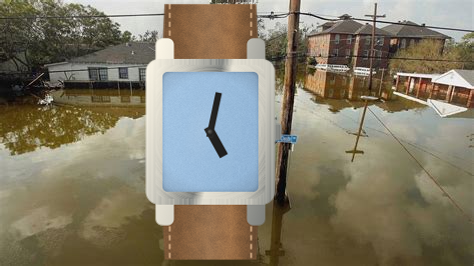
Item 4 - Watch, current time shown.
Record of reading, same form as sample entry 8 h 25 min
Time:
5 h 02 min
